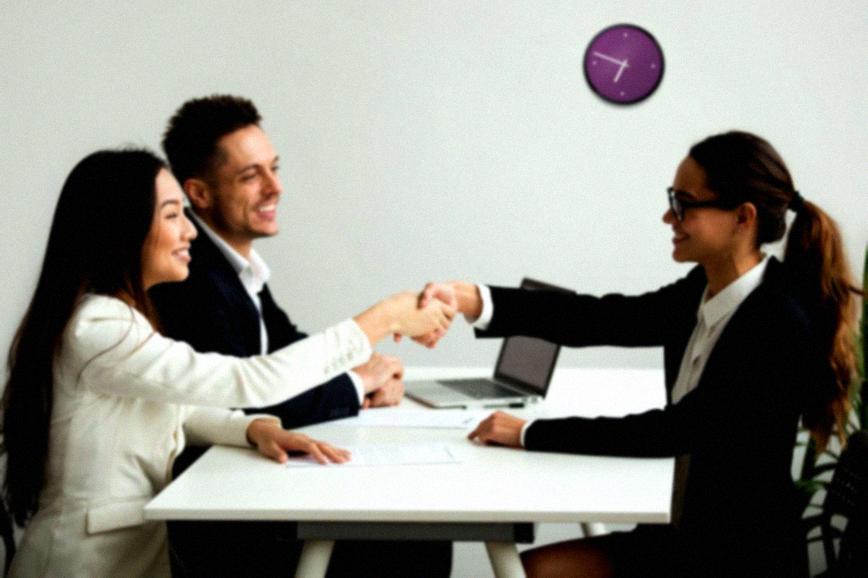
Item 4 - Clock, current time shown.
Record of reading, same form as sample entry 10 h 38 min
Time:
6 h 48 min
